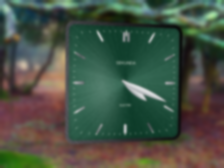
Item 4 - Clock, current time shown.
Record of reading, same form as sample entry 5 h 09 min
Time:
4 h 19 min
